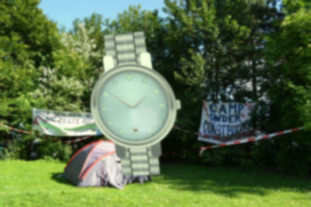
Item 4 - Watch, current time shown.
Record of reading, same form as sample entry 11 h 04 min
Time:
1 h 51 min
